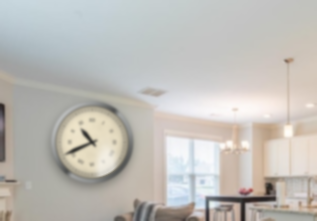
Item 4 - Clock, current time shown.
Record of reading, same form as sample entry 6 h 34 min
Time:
10 h 41 min
